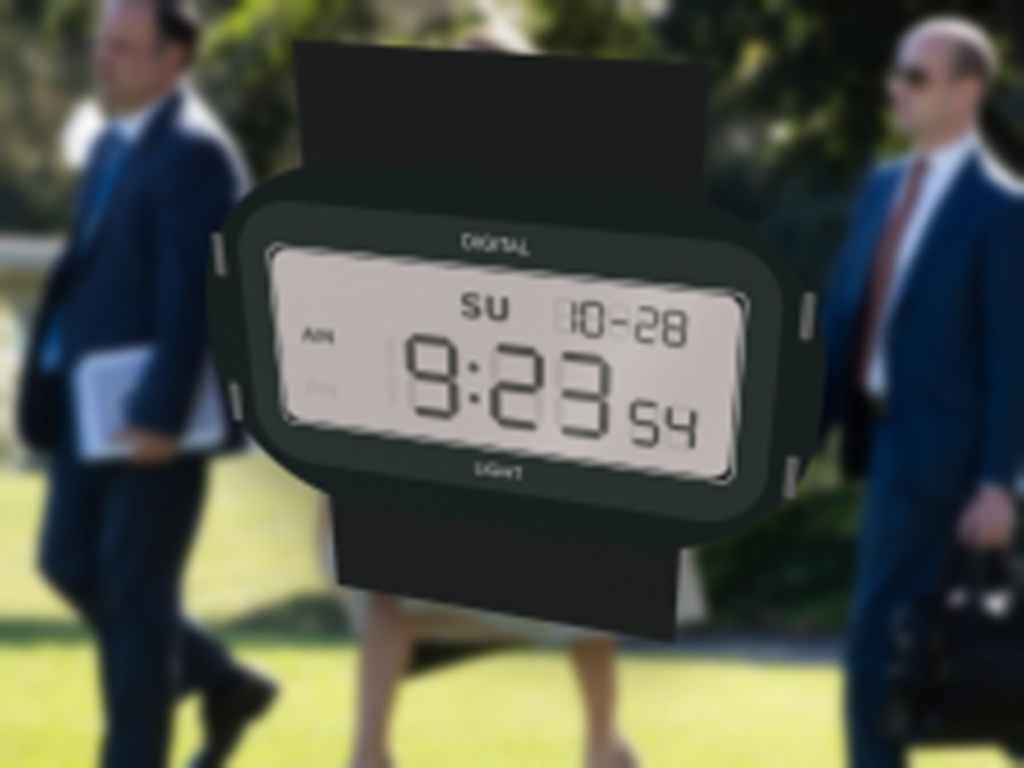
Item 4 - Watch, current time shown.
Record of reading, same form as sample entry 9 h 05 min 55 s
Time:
9 h 23 min 54 s
